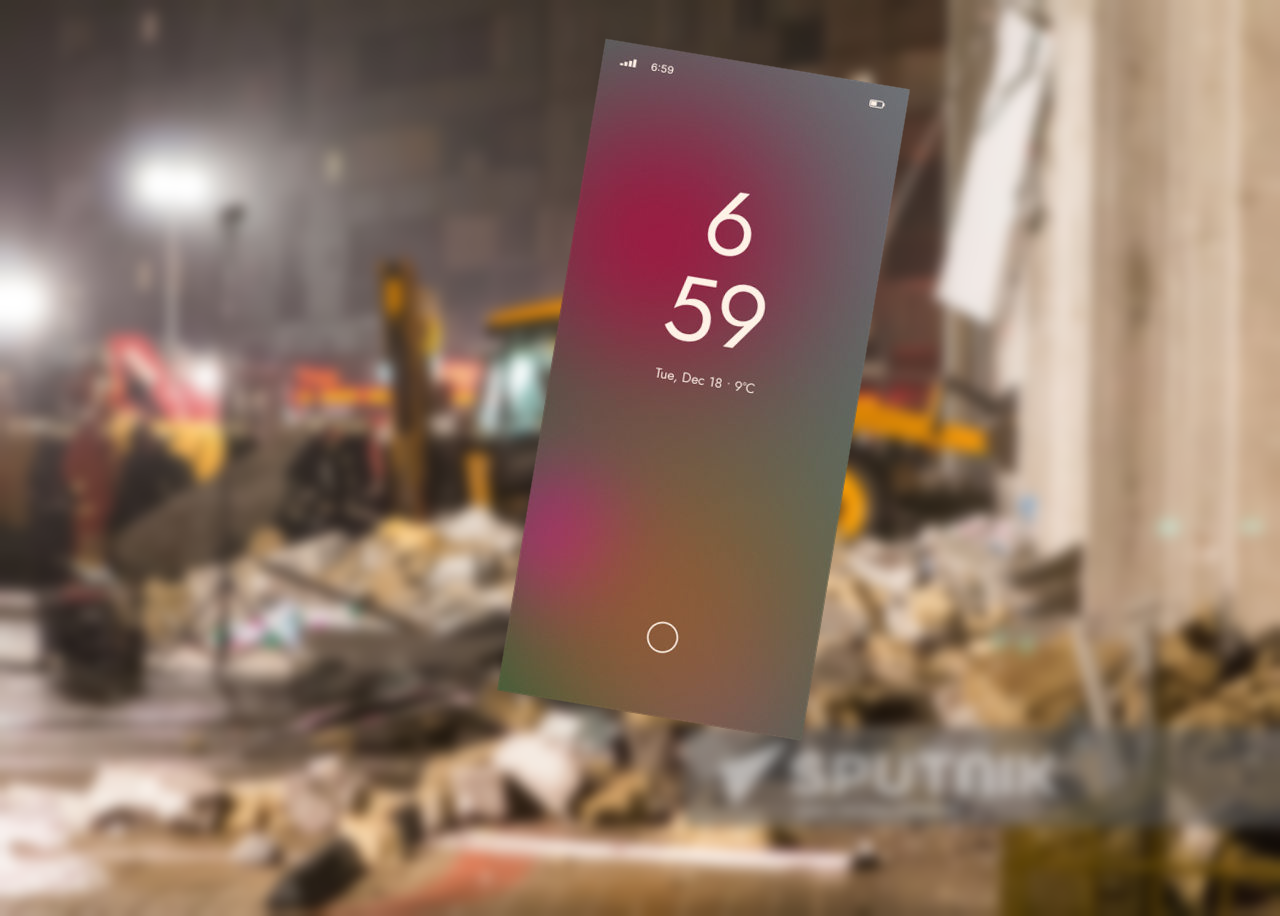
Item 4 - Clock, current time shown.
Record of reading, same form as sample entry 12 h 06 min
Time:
6 h 59 min
